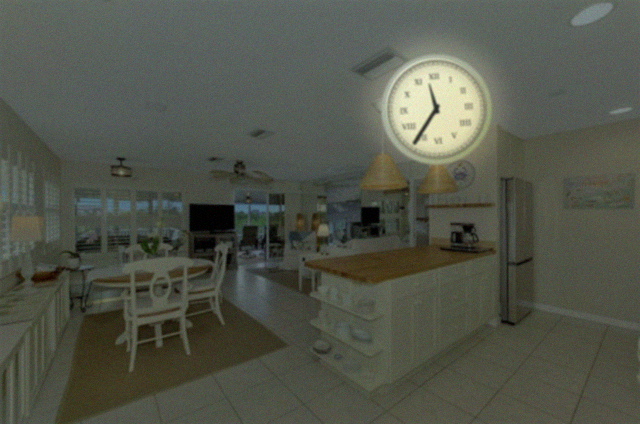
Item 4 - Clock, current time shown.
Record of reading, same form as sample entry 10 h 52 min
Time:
11 h 36 min
